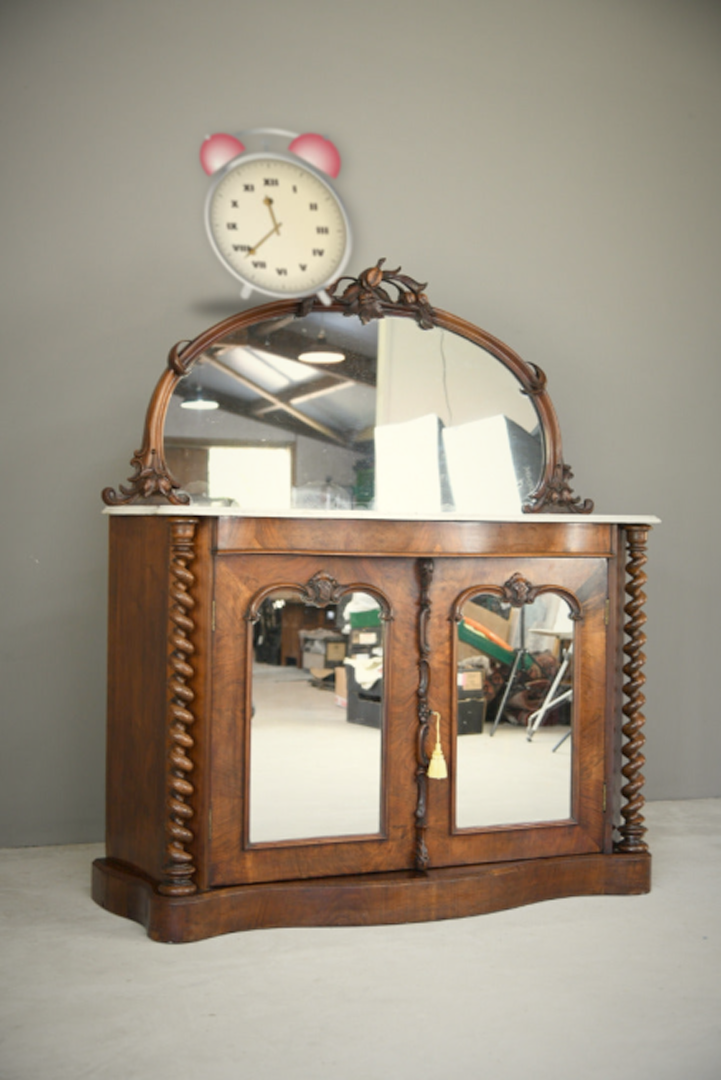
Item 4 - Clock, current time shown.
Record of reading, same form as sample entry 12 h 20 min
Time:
11 h 38 min
